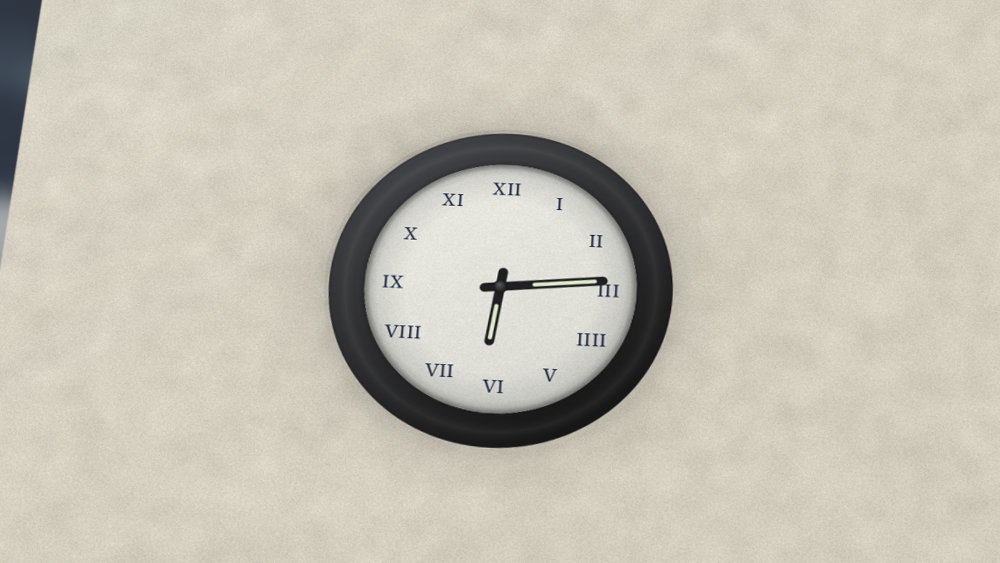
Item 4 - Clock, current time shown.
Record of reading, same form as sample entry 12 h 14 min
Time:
6 h 14 min
